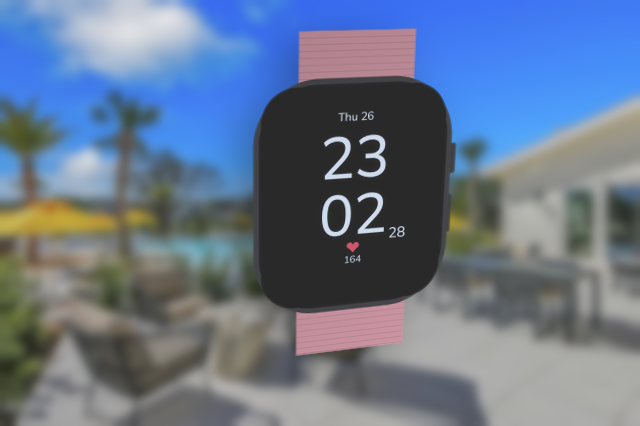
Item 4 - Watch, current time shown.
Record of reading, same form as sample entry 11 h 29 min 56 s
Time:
23 h 02 min 28 s
